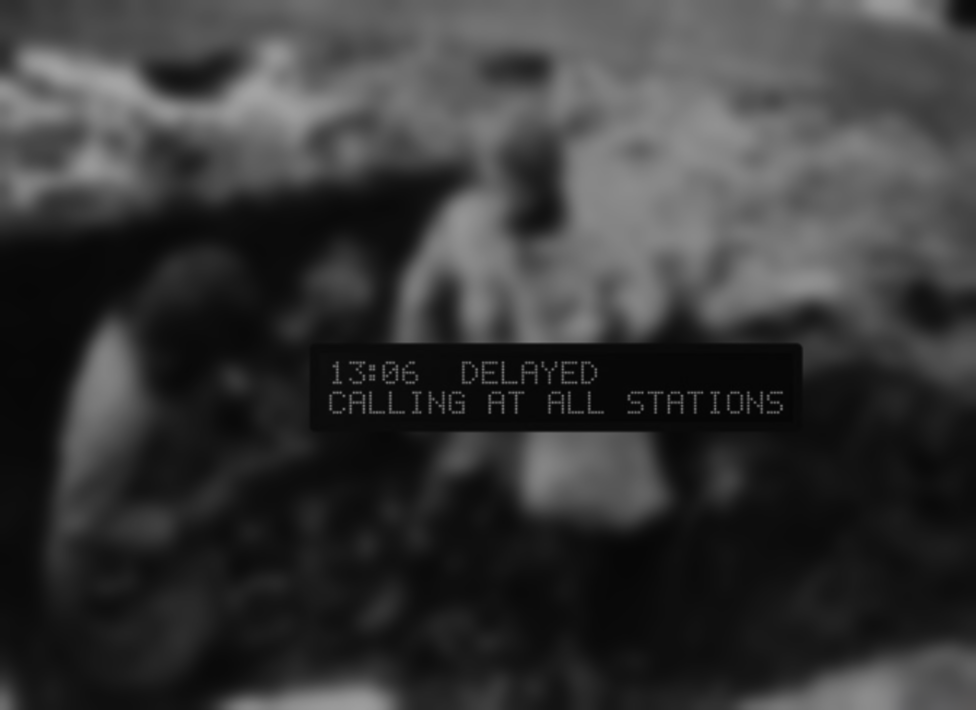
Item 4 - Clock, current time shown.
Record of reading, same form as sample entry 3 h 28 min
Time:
13 h 06 min
